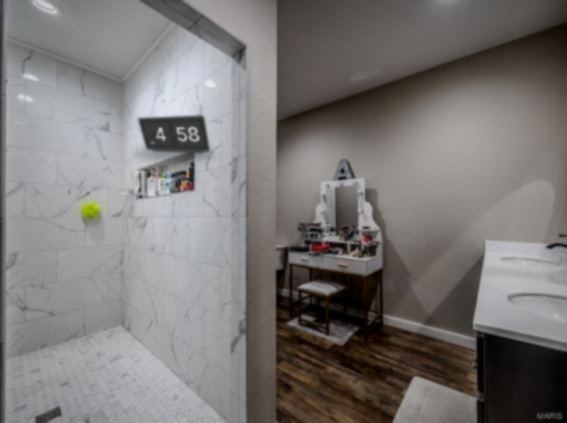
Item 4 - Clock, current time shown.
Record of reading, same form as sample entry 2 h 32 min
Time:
4 h 58 min
